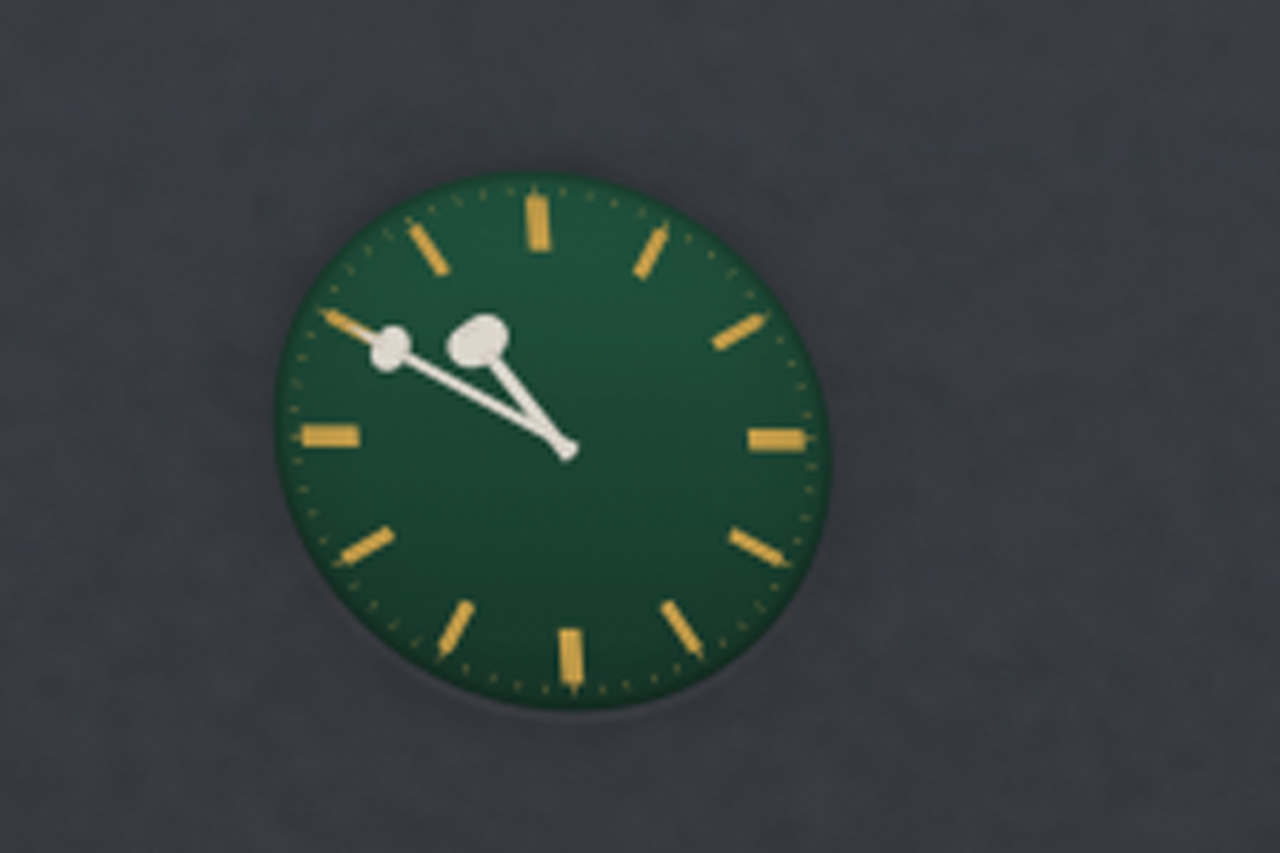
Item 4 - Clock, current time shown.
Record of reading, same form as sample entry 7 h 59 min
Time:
10 h 50 min
